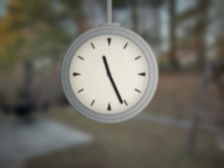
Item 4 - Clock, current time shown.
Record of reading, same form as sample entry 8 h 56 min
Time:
11 h 26 min
